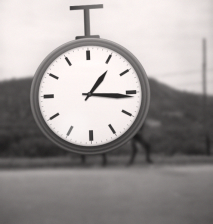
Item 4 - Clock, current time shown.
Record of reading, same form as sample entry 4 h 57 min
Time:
1 h 16 min
